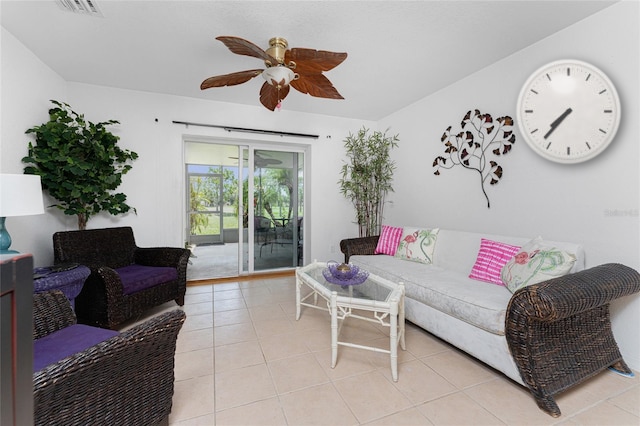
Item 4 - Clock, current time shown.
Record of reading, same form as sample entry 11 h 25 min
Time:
7 h 37 min
